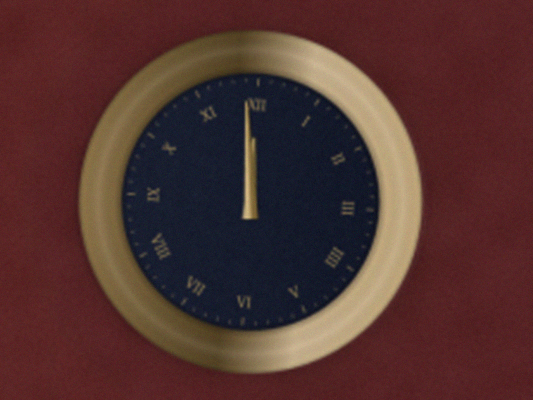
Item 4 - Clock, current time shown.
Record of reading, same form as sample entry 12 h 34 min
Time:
11 h 59 min
